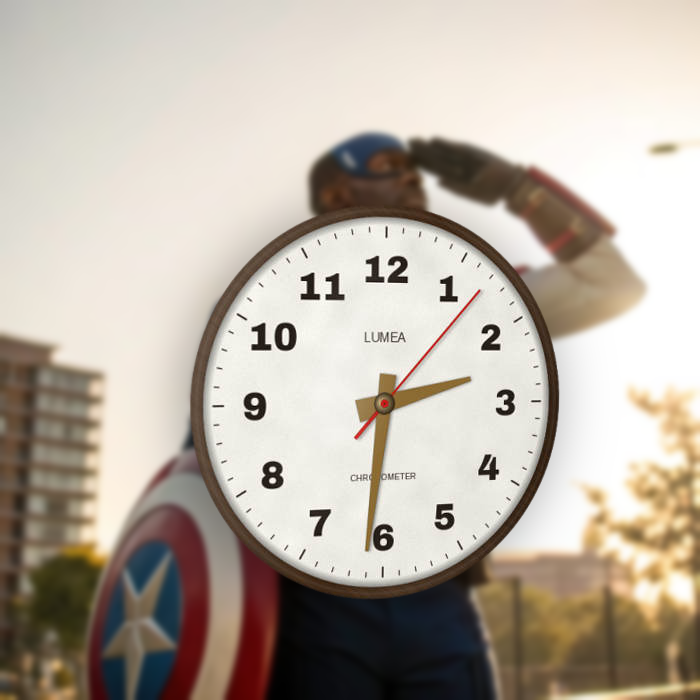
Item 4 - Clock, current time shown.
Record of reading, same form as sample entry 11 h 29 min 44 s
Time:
2 h 31 min 07 s
